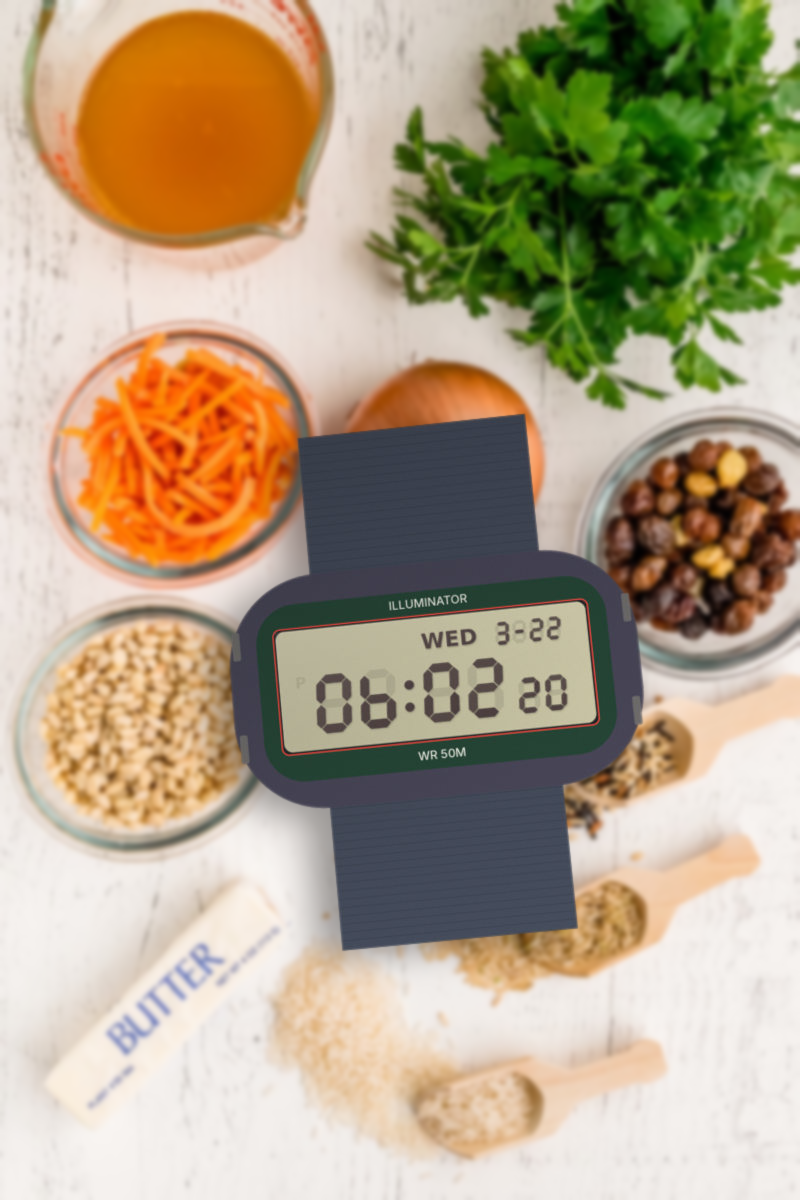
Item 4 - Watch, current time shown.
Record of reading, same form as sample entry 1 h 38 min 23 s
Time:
6 h 02 min 20 s
